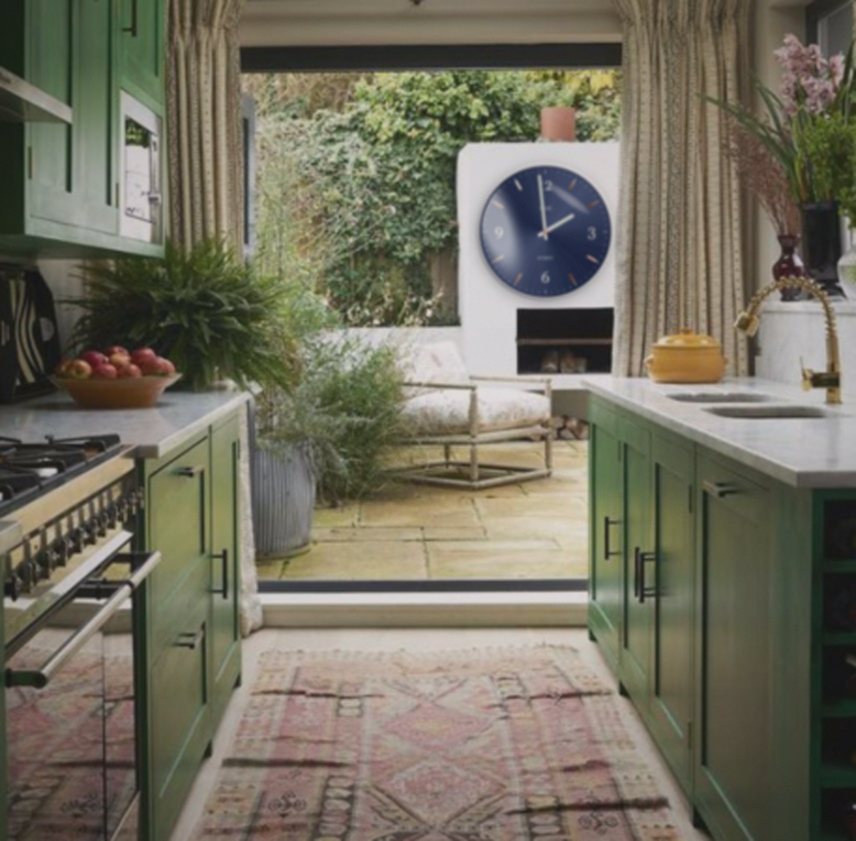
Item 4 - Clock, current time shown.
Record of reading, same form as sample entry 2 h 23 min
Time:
1 h 59 min
